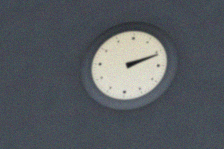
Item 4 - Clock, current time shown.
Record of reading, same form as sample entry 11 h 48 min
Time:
2 h 11 min
